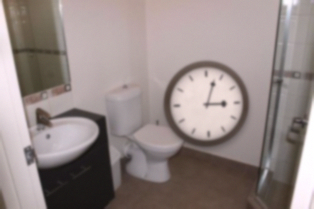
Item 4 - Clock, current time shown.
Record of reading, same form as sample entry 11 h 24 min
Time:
3 h 03 min
